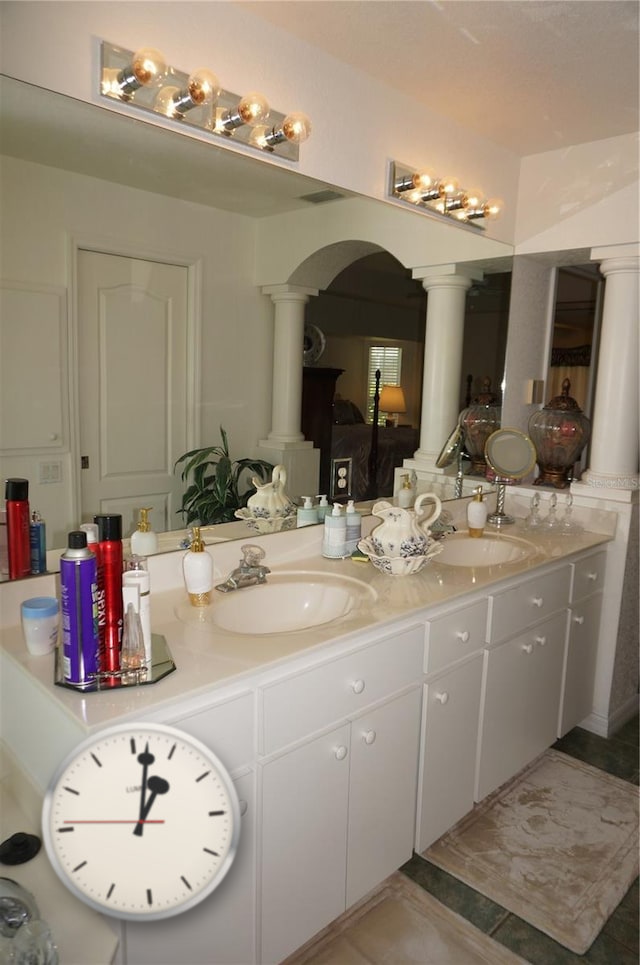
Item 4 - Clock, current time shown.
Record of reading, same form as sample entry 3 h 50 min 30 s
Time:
1 h 01 min 46 s
